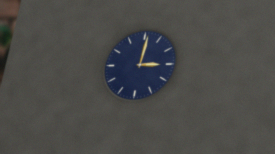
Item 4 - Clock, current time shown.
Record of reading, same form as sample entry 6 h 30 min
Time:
3 h 01 min
